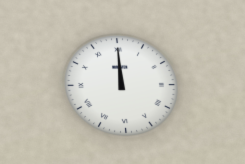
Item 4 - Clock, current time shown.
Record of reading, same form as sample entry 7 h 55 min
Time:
12 h 00 min
